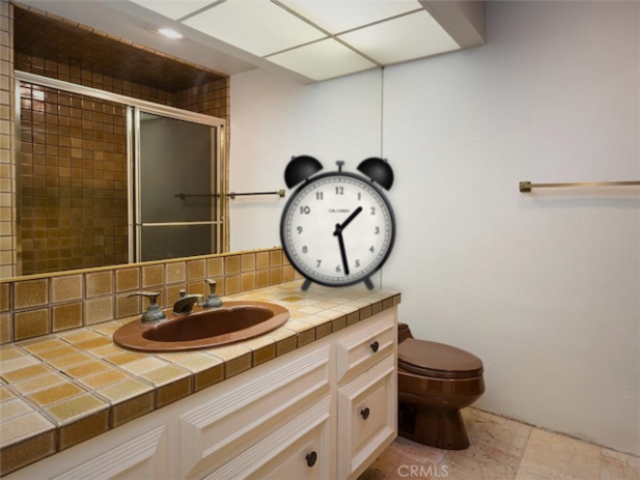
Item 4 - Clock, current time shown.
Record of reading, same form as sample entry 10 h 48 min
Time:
1 h 28 min
